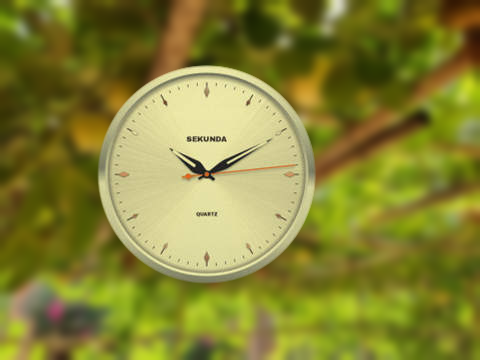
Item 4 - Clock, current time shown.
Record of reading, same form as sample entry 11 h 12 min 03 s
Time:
10 h 10 min 14 s
